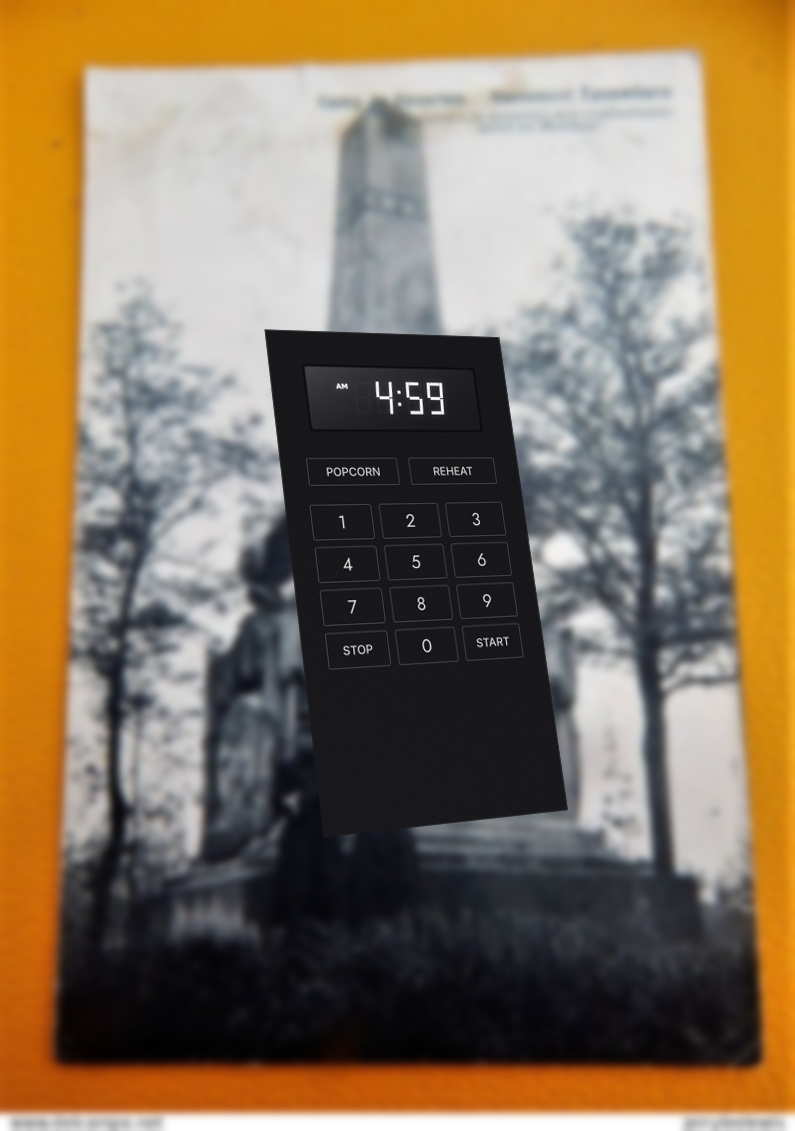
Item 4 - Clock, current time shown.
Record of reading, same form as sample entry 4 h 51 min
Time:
4 h 59 min
